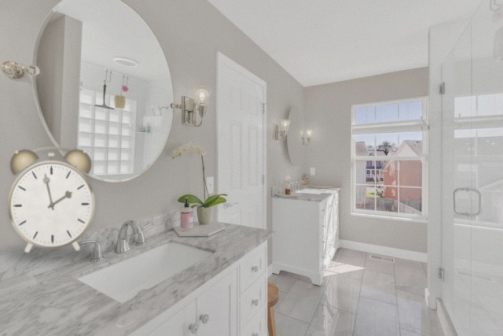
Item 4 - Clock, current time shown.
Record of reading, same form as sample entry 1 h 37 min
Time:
1 h 58 min
